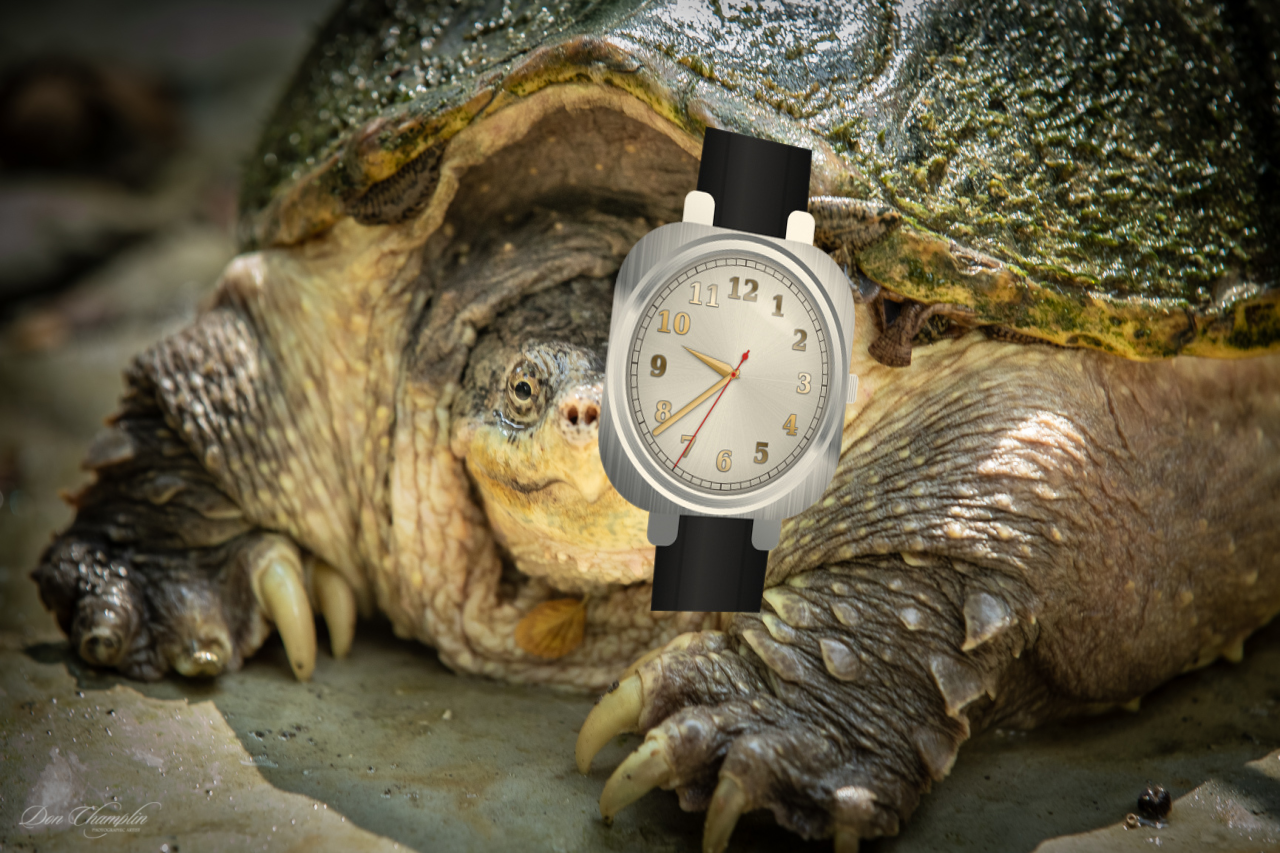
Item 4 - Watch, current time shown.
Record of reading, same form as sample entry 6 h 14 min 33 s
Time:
9 h 38 min 35 s
